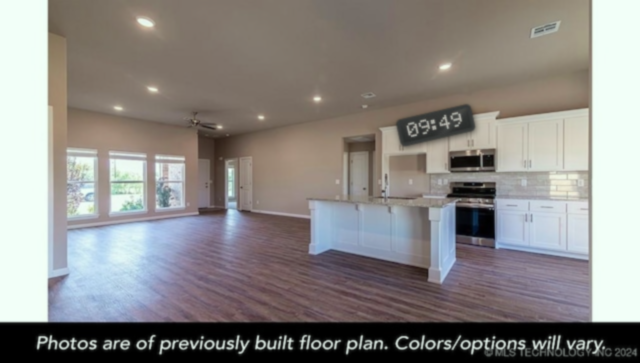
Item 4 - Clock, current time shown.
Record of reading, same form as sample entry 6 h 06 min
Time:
9 h 49 min
